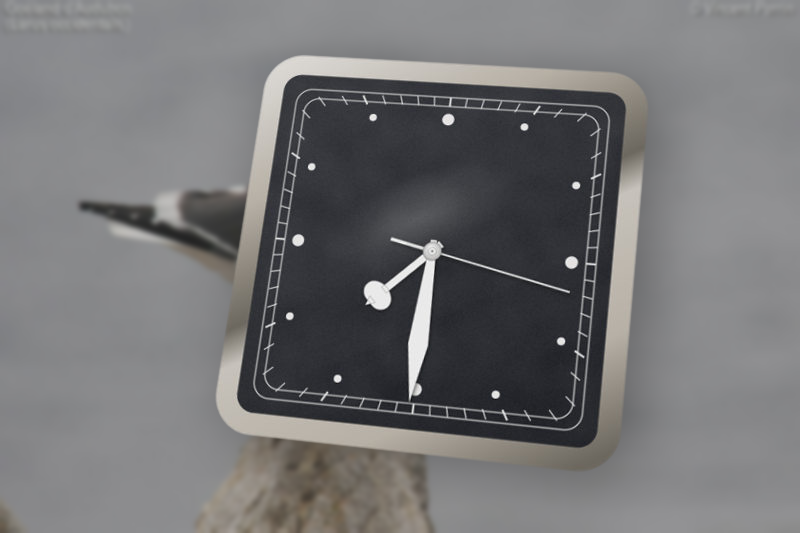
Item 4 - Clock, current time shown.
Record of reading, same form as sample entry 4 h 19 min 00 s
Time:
7 h 30 min 17 s
